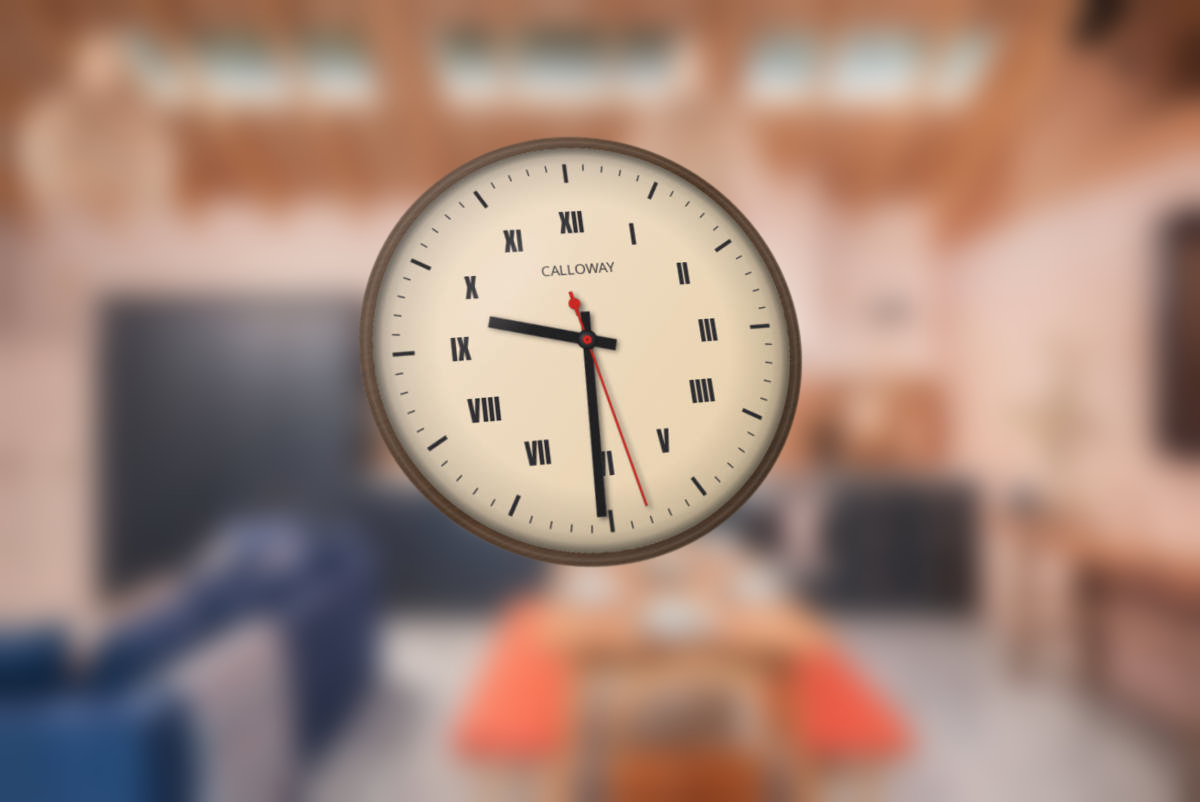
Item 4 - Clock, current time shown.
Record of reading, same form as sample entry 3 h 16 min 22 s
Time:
9 h 30 min 28 s
